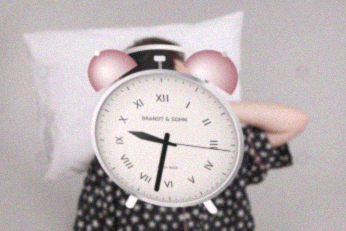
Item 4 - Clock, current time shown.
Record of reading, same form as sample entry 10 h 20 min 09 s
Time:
9 h 32 min 16 s
